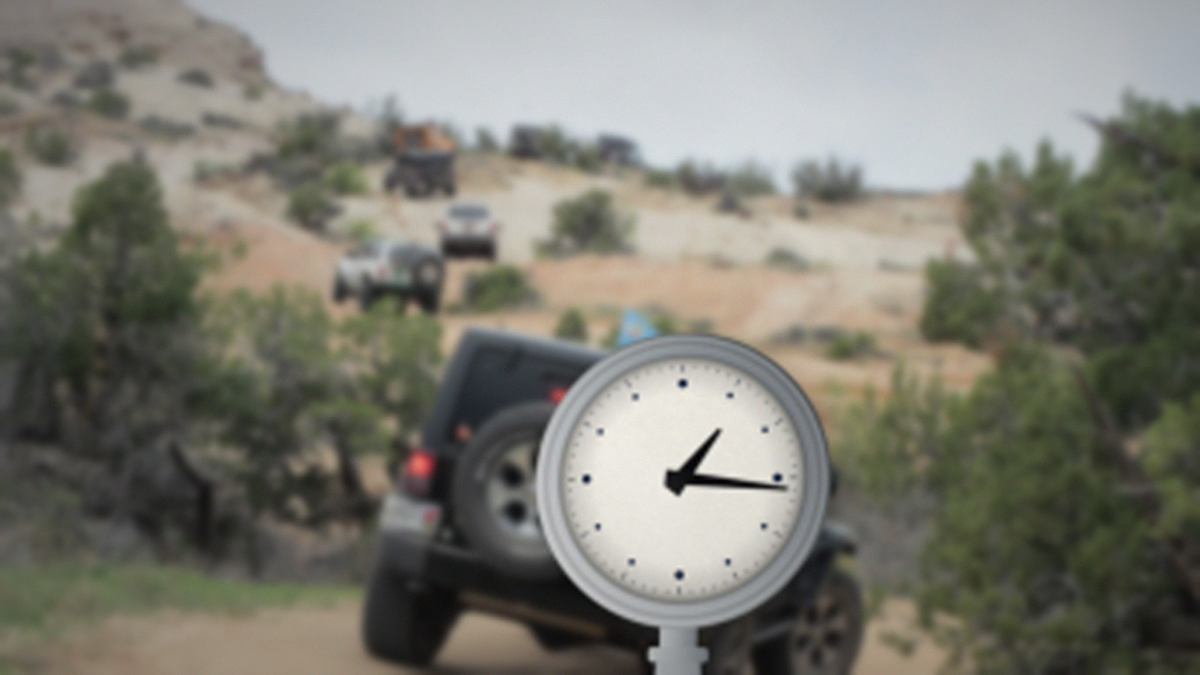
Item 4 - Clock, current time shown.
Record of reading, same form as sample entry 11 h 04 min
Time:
1 h 16 min
